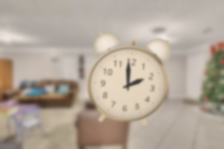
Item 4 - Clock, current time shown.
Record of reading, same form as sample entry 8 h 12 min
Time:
1 h 59 min
